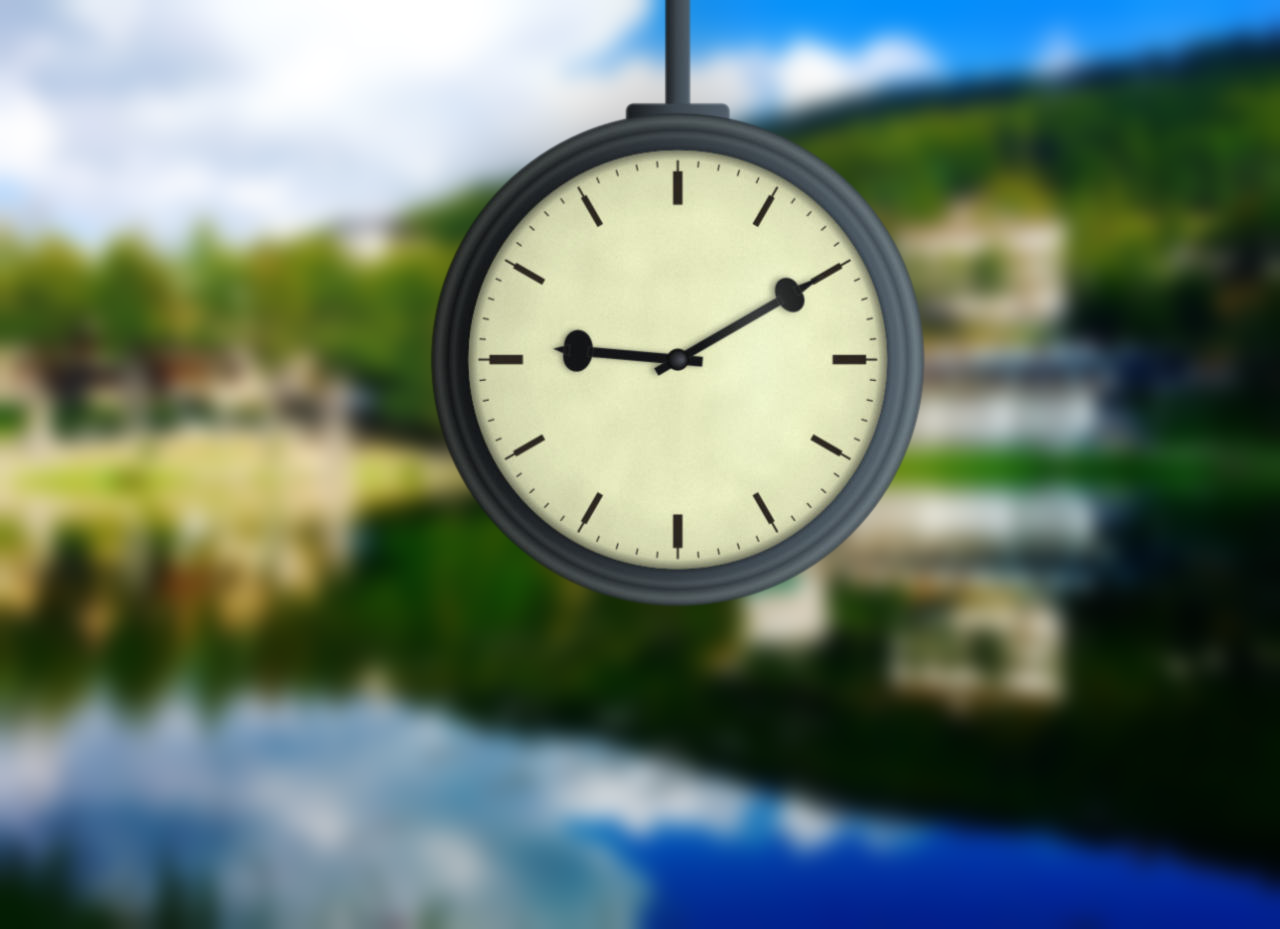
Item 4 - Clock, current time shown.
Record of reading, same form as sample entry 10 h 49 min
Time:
9 h 10 min
